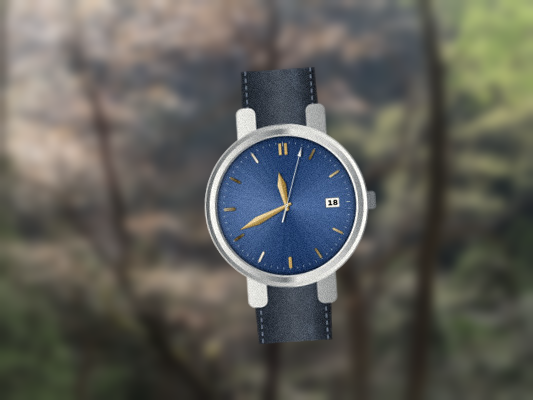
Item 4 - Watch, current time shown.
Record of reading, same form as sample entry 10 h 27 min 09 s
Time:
11 h 41 min 03 s
